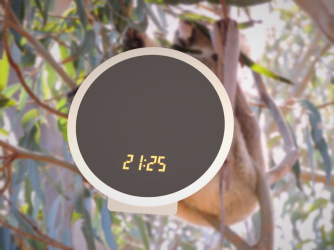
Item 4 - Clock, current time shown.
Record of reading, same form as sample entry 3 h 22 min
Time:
21 h 25 min
